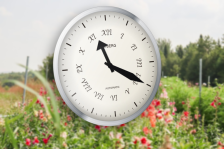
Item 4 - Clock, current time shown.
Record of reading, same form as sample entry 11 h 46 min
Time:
11 h 20 min
